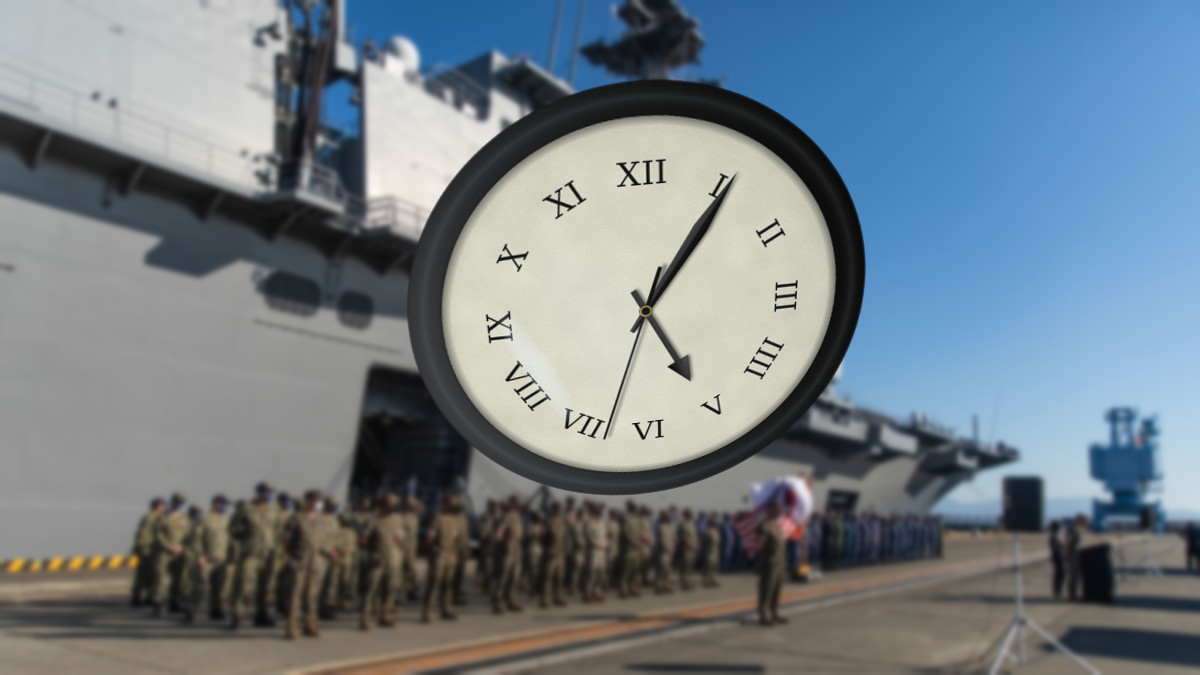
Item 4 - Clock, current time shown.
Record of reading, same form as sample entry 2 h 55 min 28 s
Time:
5 h 05 min 33 s
